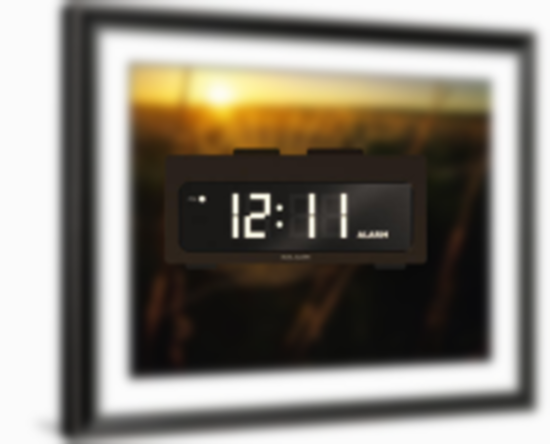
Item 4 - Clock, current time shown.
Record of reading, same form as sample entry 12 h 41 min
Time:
12 h 11 min
